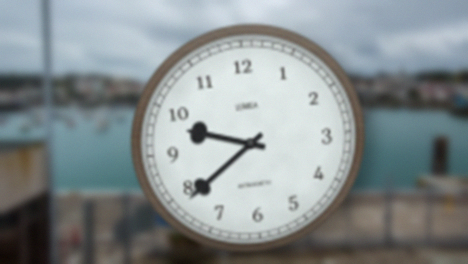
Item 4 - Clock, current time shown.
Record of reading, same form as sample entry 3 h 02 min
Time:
9 h 39 min
